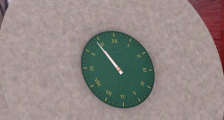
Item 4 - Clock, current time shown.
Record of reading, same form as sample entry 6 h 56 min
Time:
10 h 54 min
